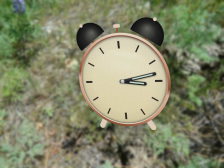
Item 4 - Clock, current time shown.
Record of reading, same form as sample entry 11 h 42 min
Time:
3 h 13 min
